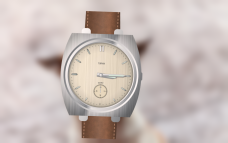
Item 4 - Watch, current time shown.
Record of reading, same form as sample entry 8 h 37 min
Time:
3 h 15 min
